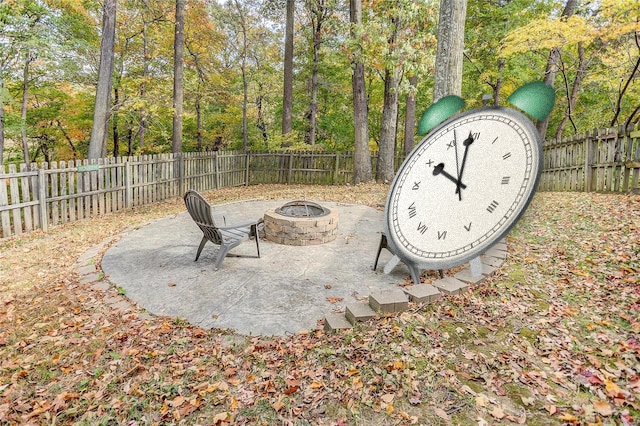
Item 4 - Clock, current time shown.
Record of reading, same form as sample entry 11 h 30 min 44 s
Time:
9 h 58 min 56 s
